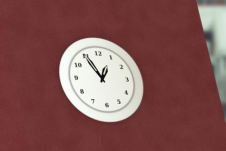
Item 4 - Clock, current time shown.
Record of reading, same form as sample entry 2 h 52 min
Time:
12 h 55 min
